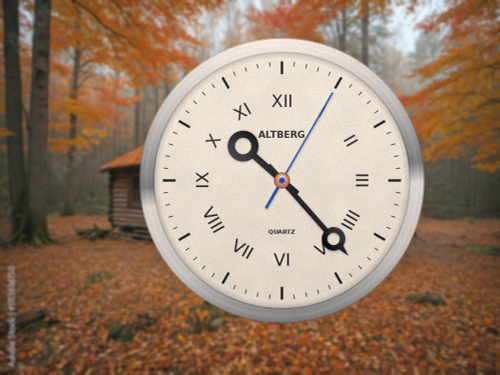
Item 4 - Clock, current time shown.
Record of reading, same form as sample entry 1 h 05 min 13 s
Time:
10 h 23 min 05 s
